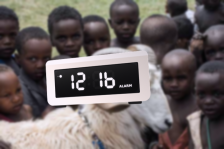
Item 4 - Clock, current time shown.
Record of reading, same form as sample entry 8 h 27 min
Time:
12 h 16 min
